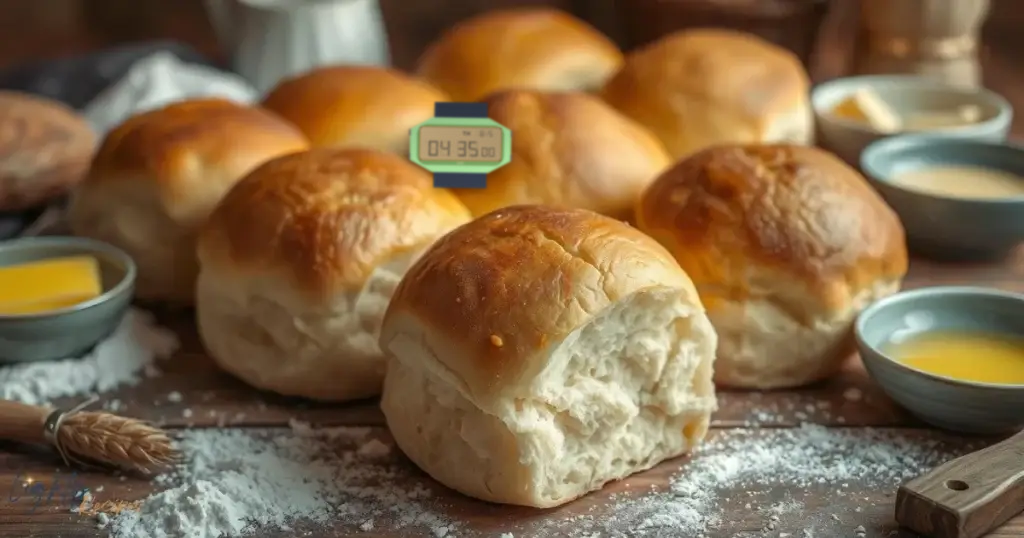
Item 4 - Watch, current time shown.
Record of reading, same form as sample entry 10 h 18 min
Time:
4 h 35 min
